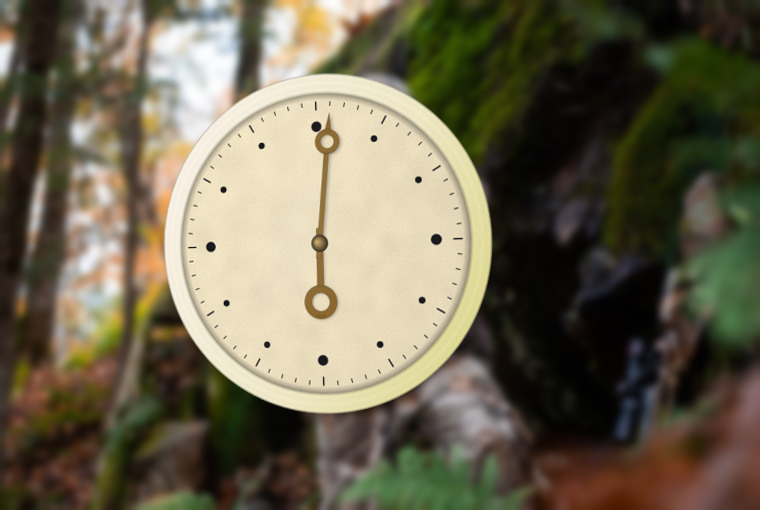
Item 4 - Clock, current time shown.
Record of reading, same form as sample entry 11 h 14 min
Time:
6 h 01 min
